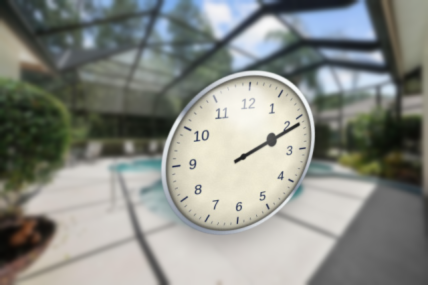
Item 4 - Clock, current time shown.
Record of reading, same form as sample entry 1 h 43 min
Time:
2 h 11 min
